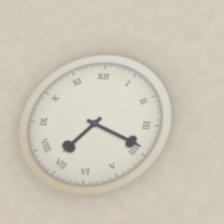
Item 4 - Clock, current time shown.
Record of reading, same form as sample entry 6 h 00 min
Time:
7 h 19 min
